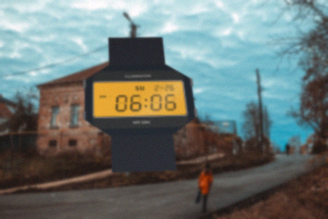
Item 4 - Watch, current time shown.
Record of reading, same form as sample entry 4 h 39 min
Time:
6 h 06 min
